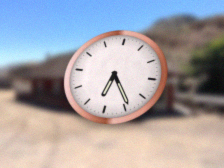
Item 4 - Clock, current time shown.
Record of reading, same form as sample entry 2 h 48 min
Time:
6 h 24 min
